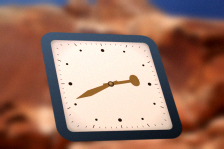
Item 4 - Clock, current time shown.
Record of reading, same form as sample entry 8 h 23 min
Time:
2 h 41 min
